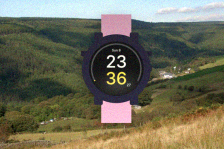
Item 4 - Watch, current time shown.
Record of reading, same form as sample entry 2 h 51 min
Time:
23 h 36 min
